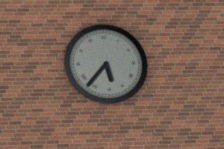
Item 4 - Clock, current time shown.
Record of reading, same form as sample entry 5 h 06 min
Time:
5 h 37 min
